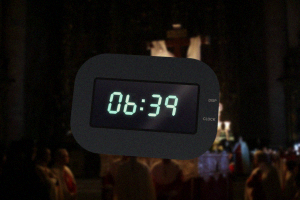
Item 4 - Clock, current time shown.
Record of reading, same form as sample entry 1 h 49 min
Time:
6 h 39 min
